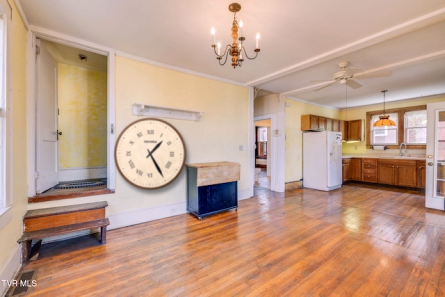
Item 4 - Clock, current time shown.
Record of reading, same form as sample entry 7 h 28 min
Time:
1 h 25 min
